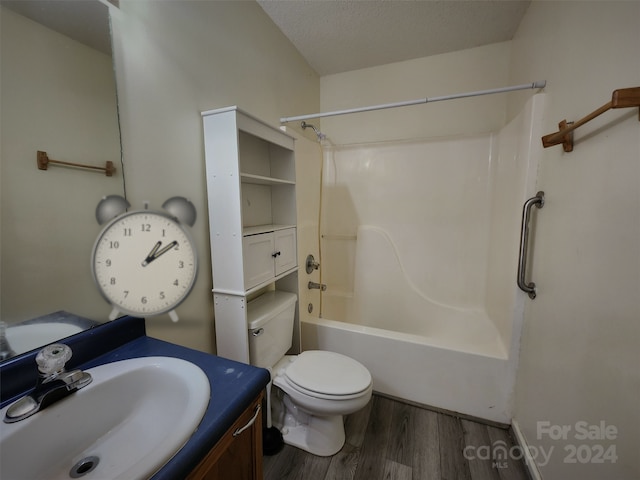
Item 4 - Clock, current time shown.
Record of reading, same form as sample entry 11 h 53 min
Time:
1 h 09 min
